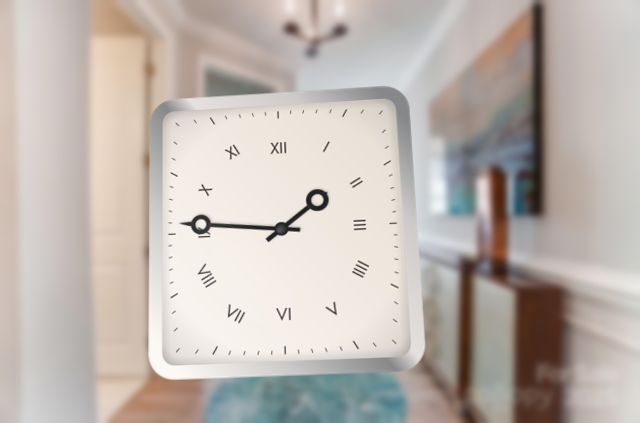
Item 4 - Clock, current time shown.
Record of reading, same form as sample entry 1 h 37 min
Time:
1 h 46 min
